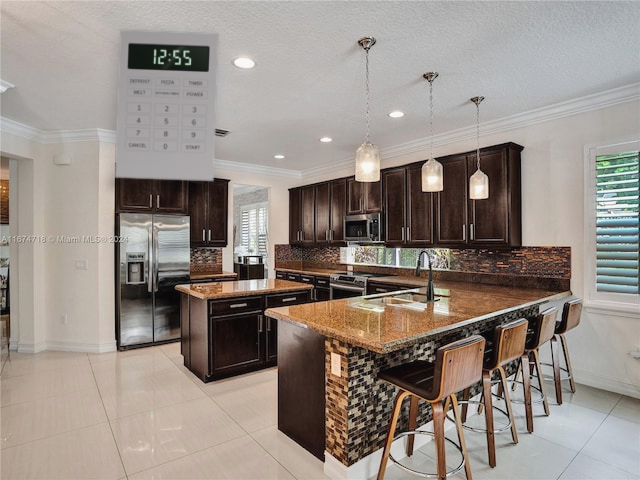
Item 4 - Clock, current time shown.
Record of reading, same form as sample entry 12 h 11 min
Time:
12 h 55 min
